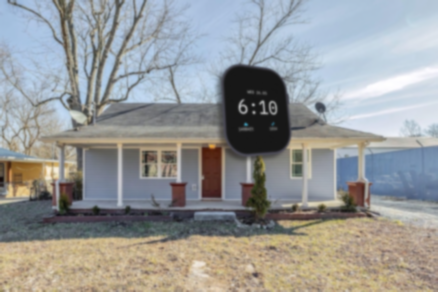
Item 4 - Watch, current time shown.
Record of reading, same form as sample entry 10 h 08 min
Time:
6 h 10 min
